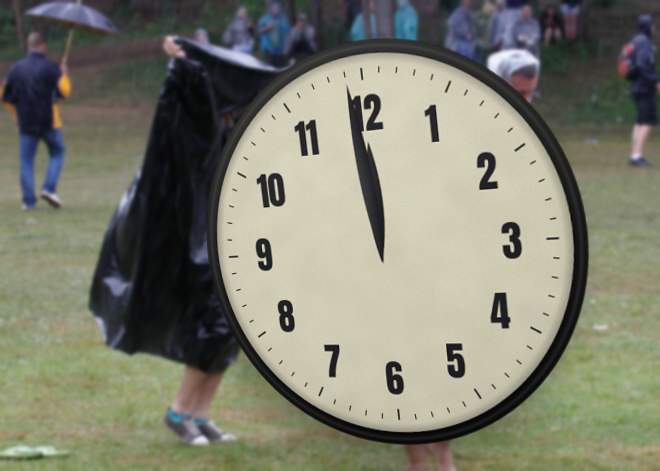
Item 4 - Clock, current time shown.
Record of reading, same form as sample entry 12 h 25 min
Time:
11 h 59 min
